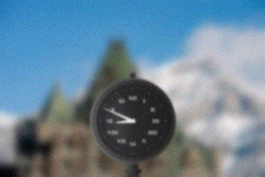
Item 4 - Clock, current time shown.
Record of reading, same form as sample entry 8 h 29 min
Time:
8 h 49 min
